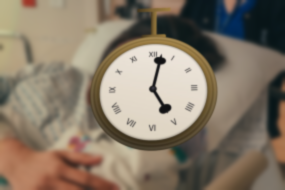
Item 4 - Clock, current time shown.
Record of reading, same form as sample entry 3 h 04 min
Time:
5 h 02 min
